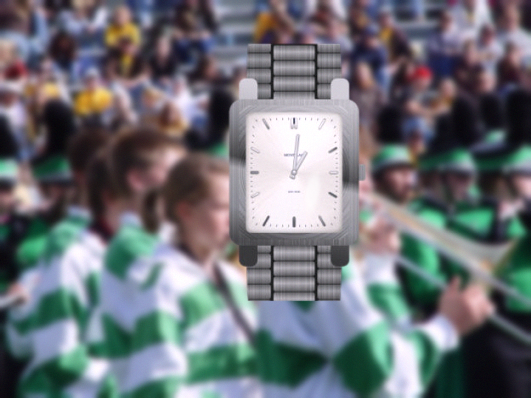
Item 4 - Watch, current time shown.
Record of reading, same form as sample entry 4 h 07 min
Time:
1 h 01 min
